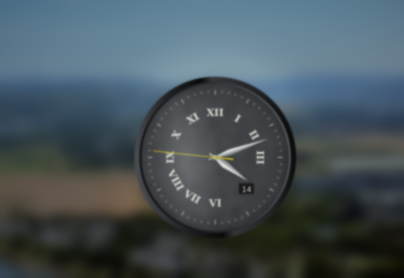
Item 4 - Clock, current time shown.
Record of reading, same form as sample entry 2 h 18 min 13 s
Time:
4 h 11 min 46 s
